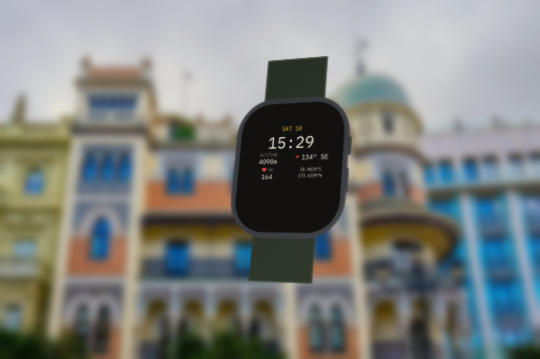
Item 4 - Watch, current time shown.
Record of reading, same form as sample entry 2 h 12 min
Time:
15 h 29 min
